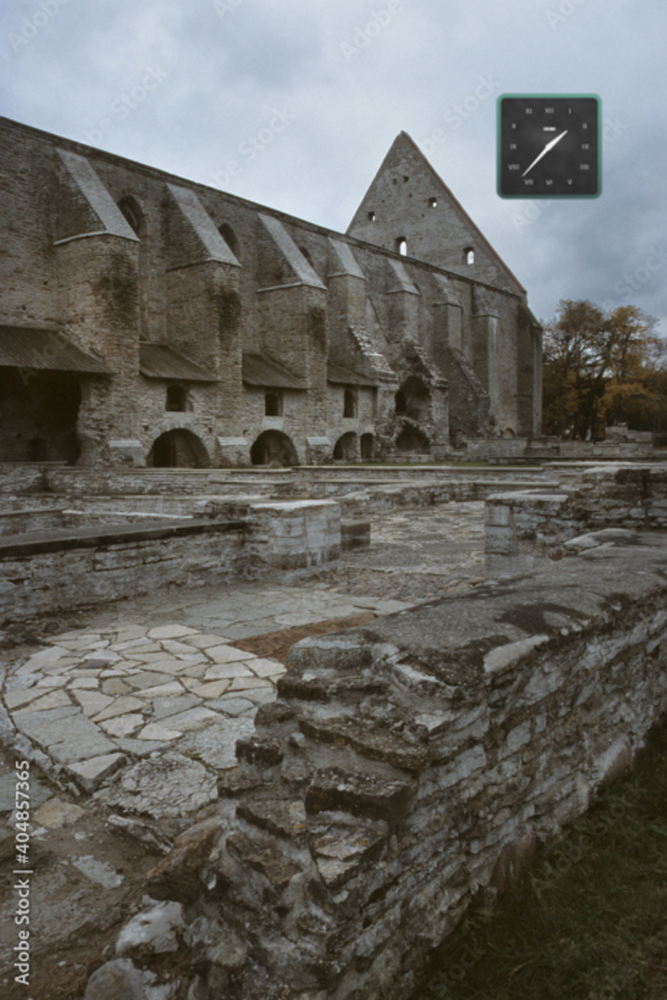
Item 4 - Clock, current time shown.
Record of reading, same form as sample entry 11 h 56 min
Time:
1 h 37 min
